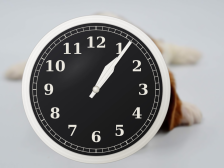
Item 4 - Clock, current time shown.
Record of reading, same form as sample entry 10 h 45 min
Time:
1 h 06 min
